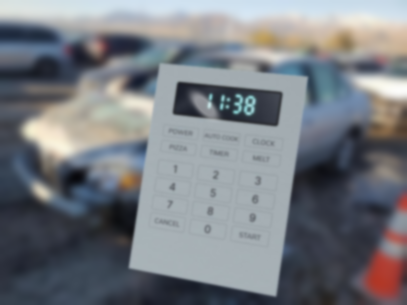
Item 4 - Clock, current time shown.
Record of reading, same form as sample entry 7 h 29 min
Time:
11 h 38 min
